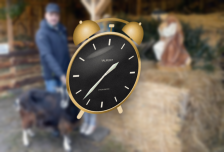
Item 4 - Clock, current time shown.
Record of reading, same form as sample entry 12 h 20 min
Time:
1 h 37 min
